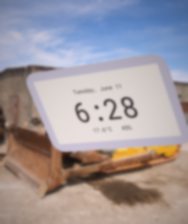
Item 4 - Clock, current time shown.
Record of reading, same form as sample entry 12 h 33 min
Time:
6 h 28 min
